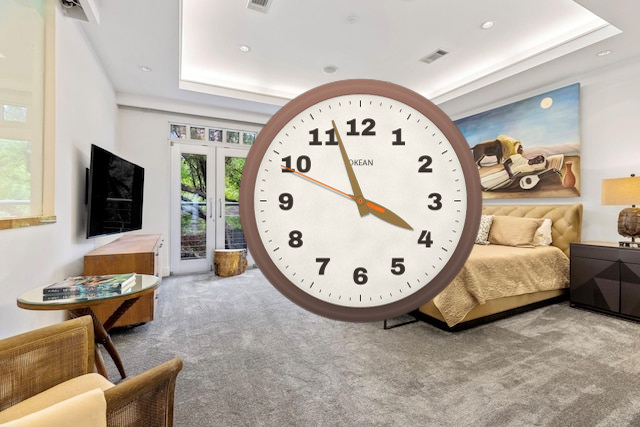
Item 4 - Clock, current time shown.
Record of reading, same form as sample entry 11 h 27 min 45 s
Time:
3 h 56 min 49 s
